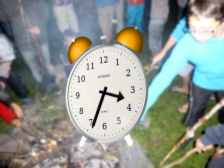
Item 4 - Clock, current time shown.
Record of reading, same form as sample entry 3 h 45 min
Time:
3 h 34 min
